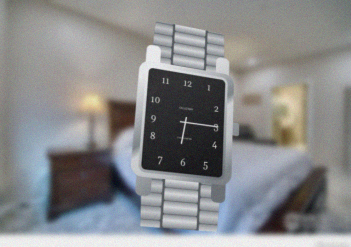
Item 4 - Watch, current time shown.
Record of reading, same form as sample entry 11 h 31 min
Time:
6 h 15 min
